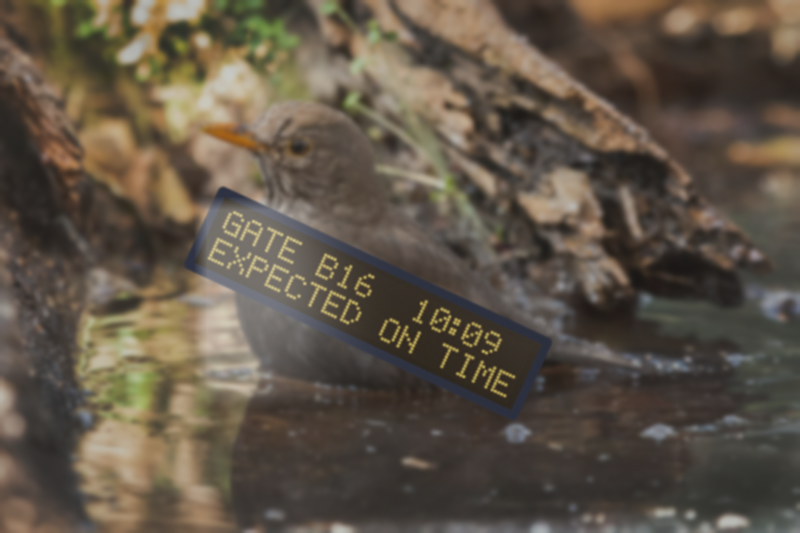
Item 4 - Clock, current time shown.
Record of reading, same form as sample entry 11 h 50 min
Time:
10 h 09 min
